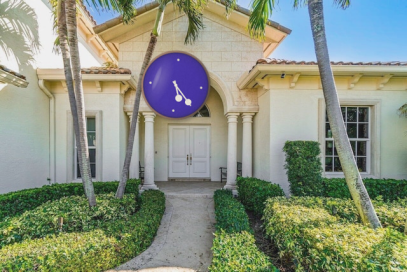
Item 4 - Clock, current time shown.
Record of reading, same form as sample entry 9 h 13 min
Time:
5 h 23 min
